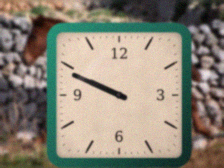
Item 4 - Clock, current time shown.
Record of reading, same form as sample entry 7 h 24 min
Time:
9 h 49 min
